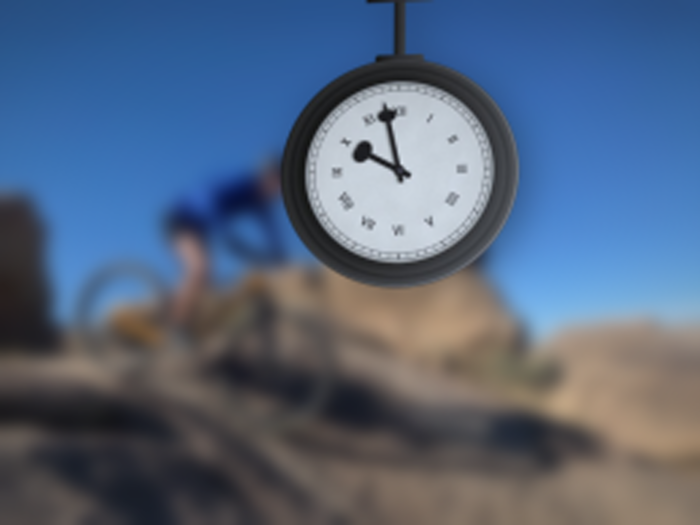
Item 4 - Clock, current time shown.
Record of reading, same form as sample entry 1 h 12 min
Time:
9 h 58 min
